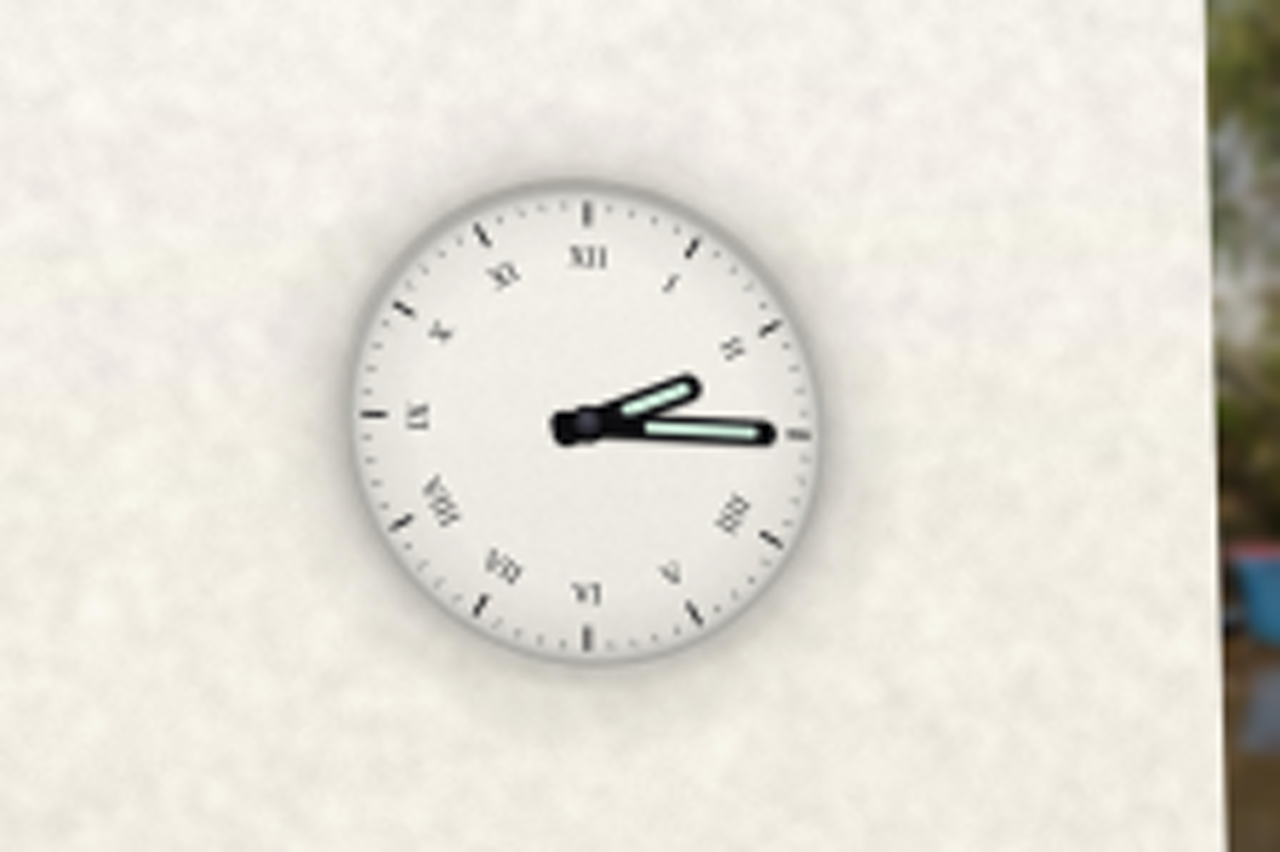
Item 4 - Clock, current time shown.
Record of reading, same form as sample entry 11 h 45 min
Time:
2 h 15 min
